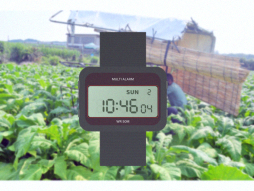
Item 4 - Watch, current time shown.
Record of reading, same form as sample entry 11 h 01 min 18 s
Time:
10 h 46 min 04 s
